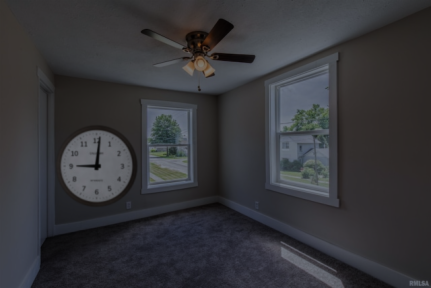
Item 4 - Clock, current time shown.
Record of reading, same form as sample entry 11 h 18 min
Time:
9 h 01 min
